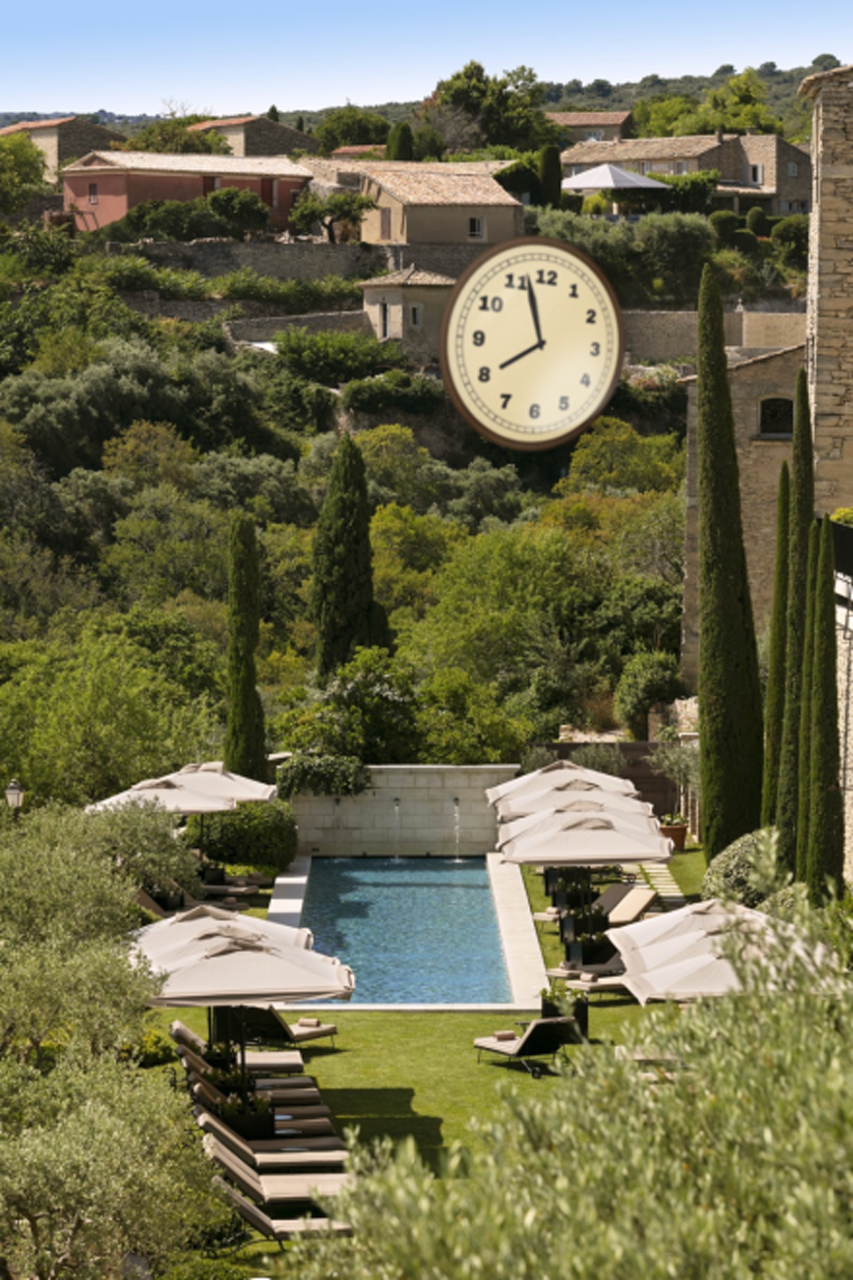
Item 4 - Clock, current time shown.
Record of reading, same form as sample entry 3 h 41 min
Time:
7 h 57 min
